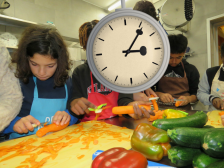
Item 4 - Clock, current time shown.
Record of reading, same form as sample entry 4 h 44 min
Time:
3 h 06 min
